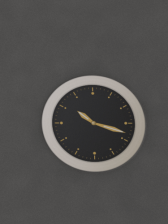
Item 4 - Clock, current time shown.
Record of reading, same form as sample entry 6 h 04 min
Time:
10 h 18 min
